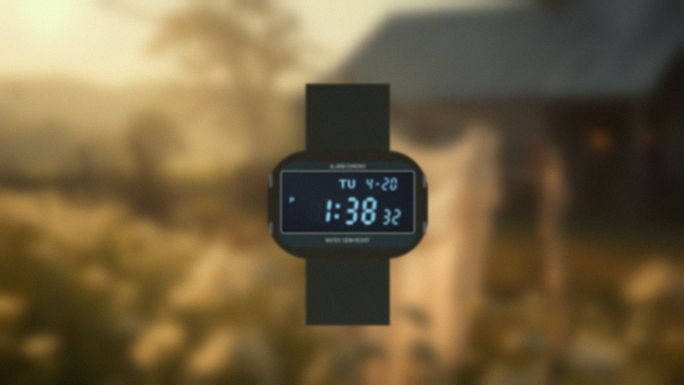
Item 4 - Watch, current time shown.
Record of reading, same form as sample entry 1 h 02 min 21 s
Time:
1 h 38 min 32 s
